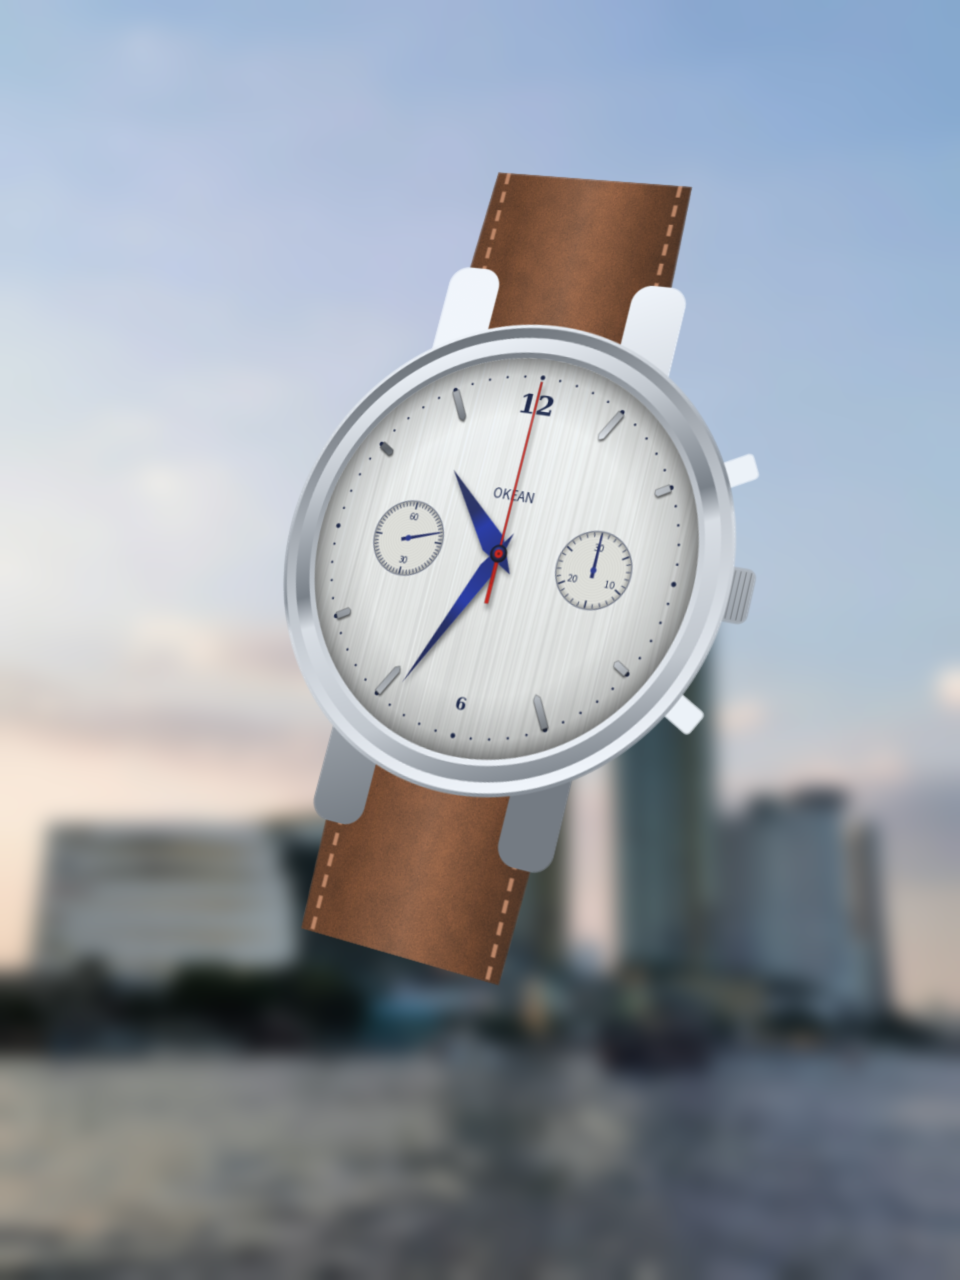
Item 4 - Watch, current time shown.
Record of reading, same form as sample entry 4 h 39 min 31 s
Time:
10 h 34 min 12 s
